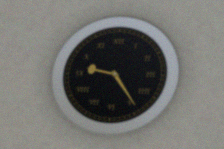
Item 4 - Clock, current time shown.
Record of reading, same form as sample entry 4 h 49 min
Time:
9 h 24 min
